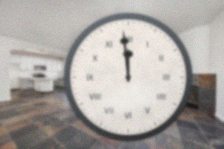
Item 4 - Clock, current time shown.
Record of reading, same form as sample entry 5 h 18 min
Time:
11 h 59 min
